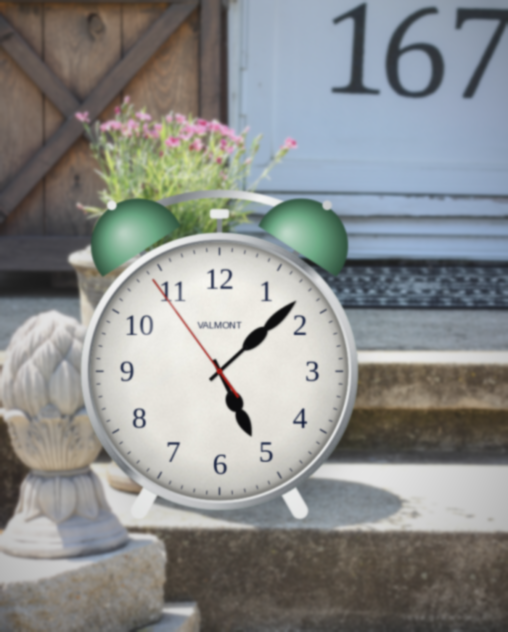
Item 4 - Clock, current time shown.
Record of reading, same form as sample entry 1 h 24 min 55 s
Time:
5 h 07 min 54 s
